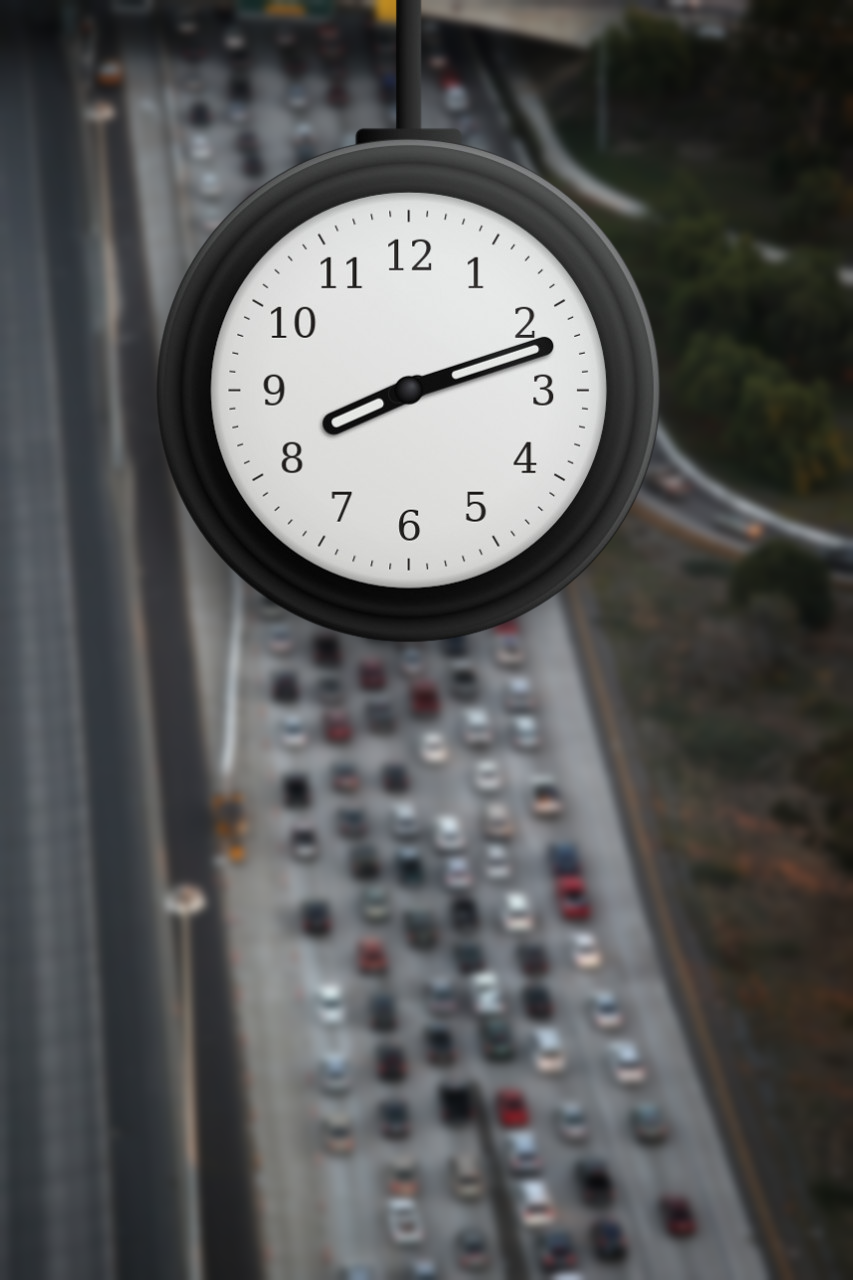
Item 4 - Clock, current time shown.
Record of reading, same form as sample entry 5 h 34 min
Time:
8 h 12 min
